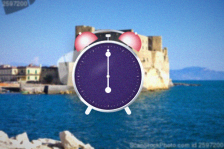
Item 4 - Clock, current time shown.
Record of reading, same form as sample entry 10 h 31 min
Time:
6 h 00 min
